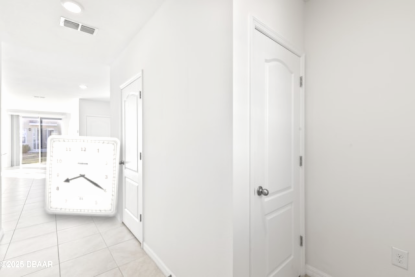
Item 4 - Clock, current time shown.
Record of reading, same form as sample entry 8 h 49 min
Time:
8 h 20 min
